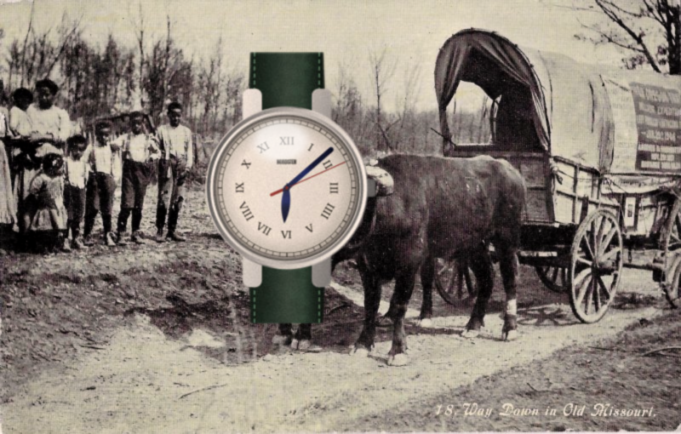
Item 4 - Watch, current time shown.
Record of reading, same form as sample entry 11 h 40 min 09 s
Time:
6 h 08 min 11 s
